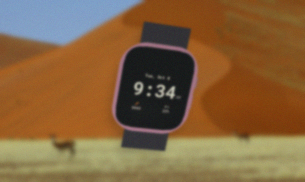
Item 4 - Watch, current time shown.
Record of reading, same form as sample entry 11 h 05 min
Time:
9 h 34 min
